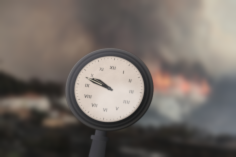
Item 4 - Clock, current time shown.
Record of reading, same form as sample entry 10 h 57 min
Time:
9 h 48 min
